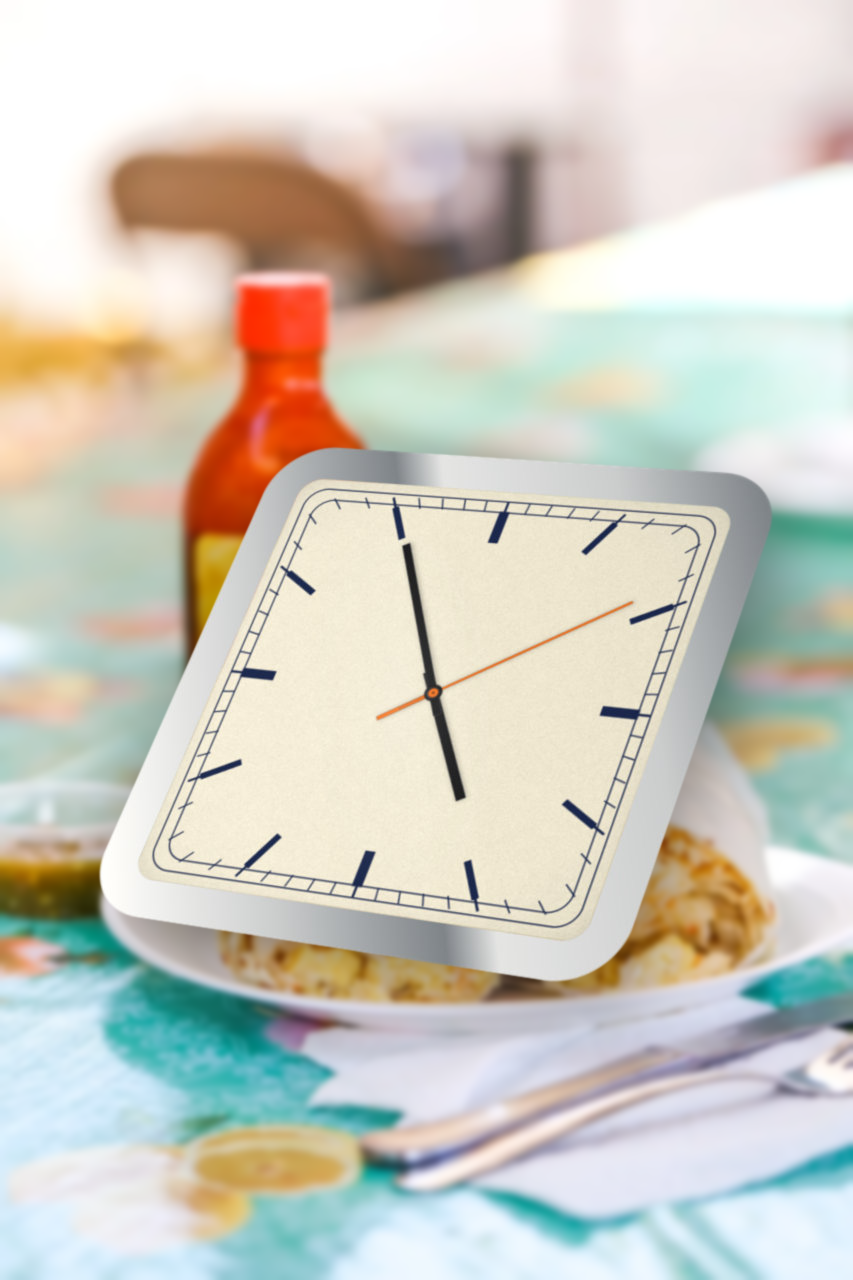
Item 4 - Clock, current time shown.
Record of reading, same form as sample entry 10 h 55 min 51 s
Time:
4 h 55 min 09 s
